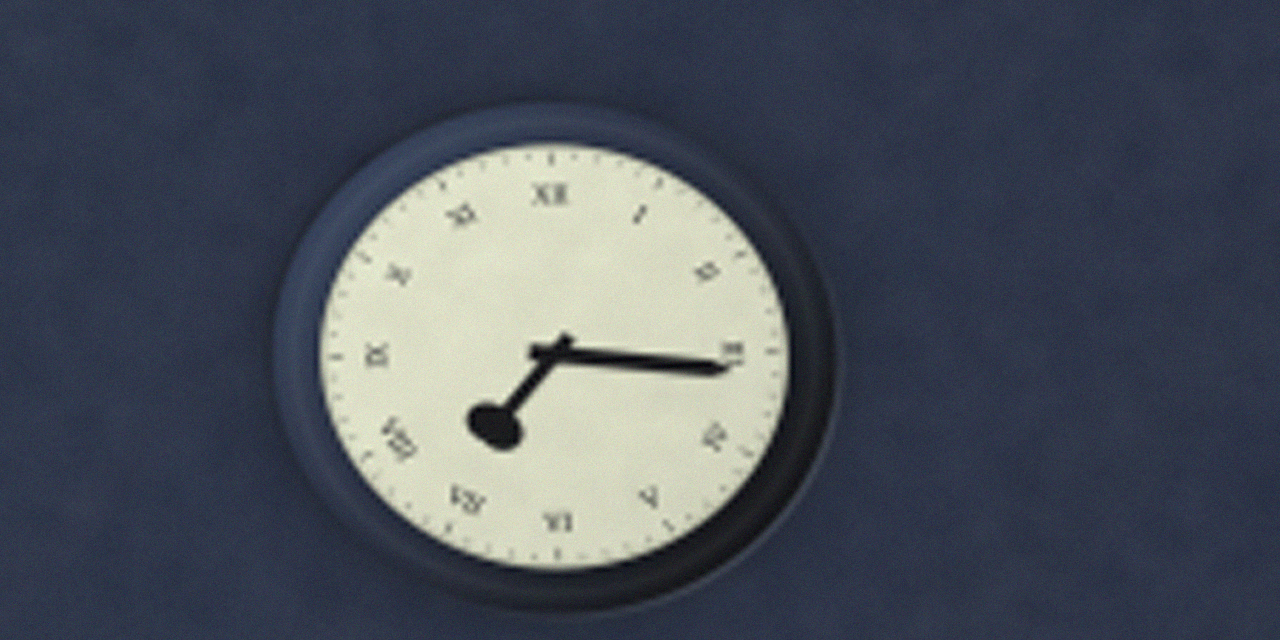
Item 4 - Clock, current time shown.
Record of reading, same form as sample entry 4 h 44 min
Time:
7 h 16 min
